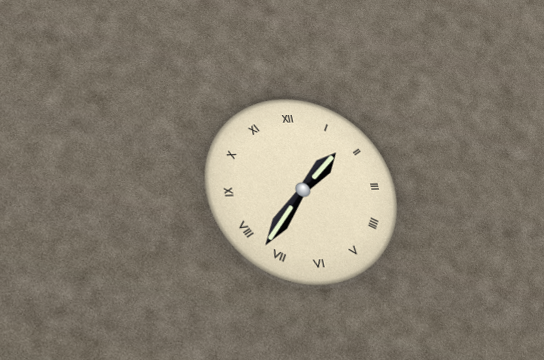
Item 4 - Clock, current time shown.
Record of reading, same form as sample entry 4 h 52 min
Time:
1 h 37 min
